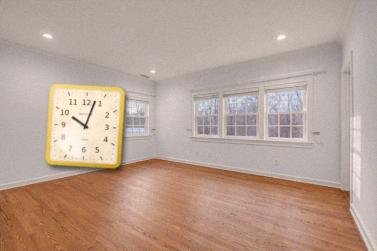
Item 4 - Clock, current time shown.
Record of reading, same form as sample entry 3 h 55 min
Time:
10 h 03 min
